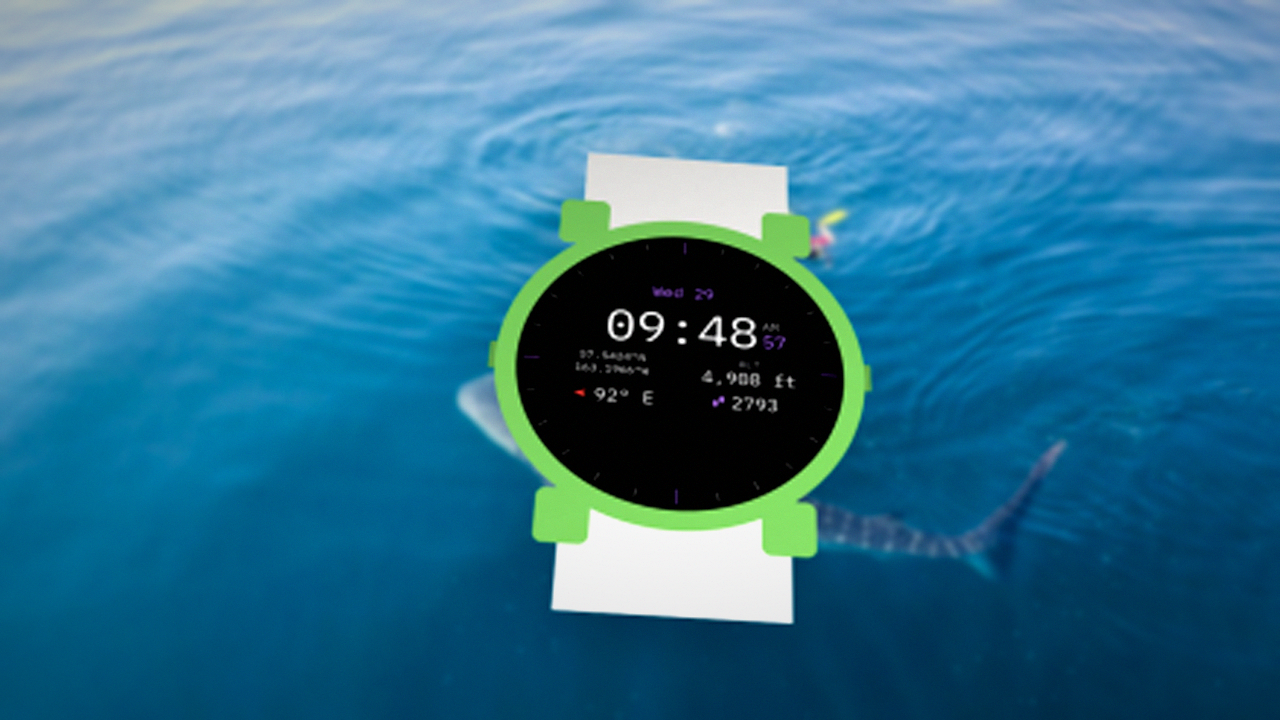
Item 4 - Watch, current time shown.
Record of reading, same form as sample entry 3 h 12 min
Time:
9 h 48 min
